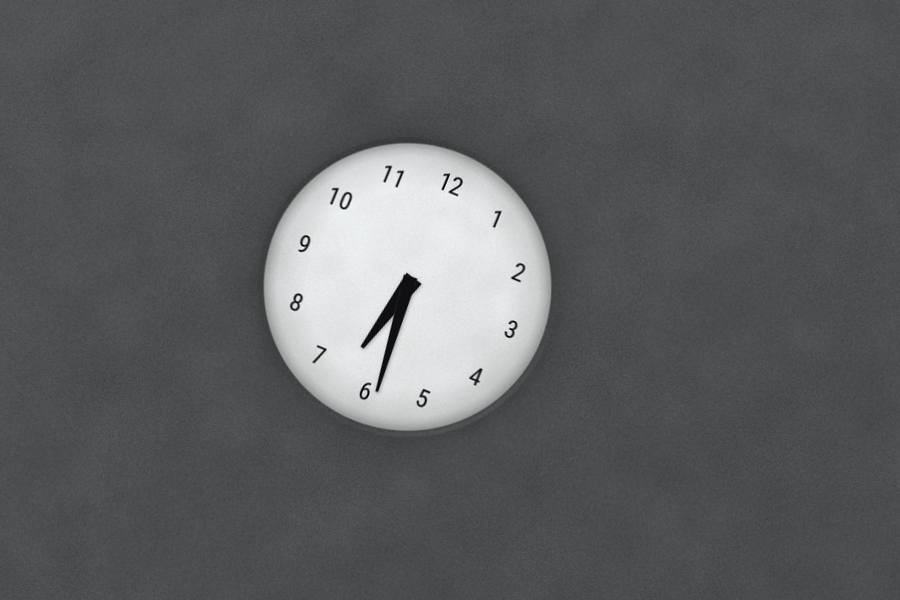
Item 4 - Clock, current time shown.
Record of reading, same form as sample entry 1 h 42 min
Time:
6 h 29 min
